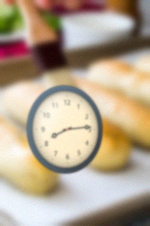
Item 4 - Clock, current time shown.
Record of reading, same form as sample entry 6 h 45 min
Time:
8 h 14 min
